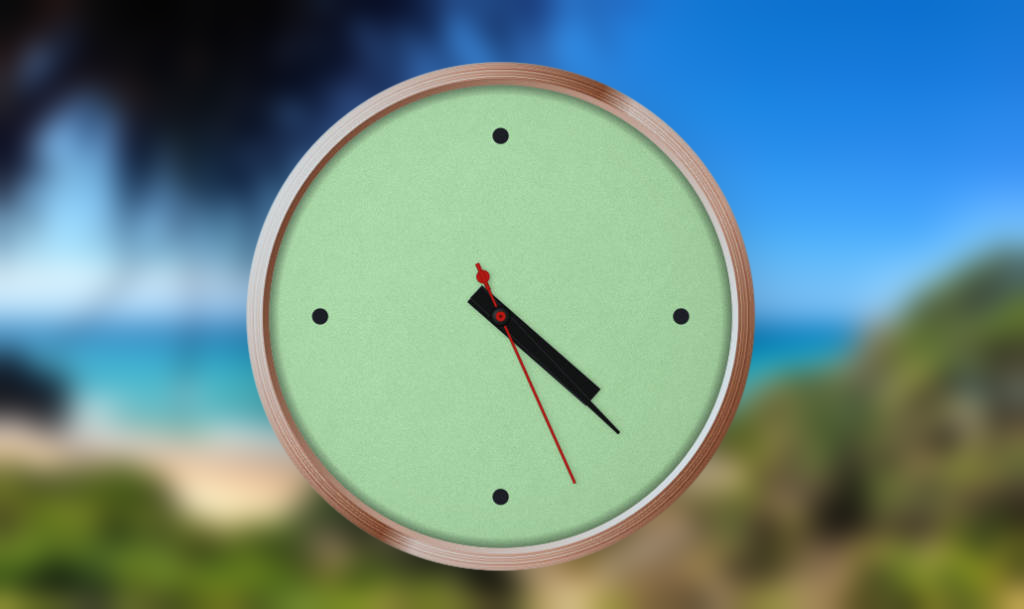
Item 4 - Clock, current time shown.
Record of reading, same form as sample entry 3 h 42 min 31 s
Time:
4 h 22 min 26 s
